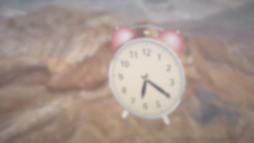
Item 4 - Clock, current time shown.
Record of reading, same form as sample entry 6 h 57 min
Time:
6 h 20 min
